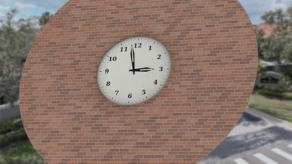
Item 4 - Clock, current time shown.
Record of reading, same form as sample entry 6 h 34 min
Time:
2 h 58 min
